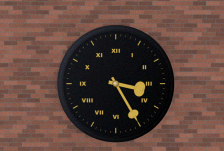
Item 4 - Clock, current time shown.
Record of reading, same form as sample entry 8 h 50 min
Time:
3 h 25 min
